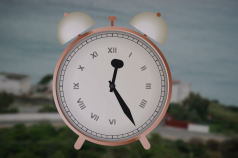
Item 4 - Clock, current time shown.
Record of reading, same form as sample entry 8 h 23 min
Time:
12 h 25 min
